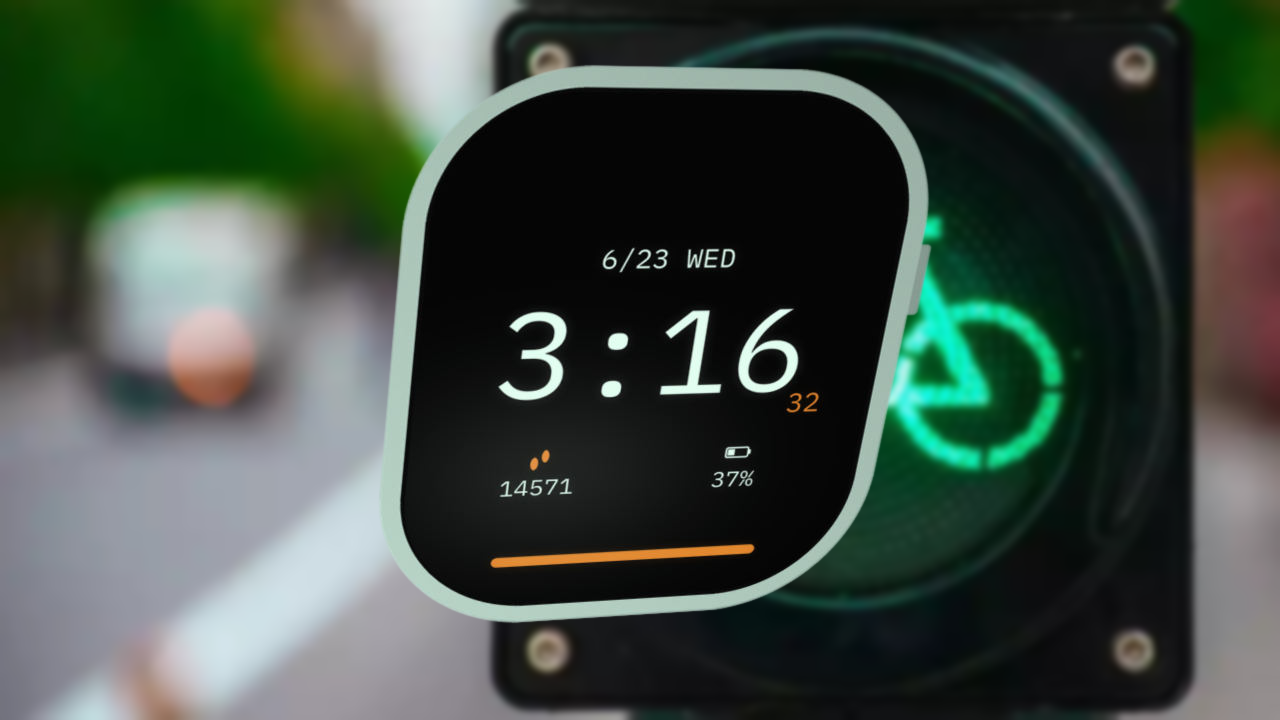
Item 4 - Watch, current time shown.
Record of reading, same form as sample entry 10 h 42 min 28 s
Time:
3 h 16 min 32 s
